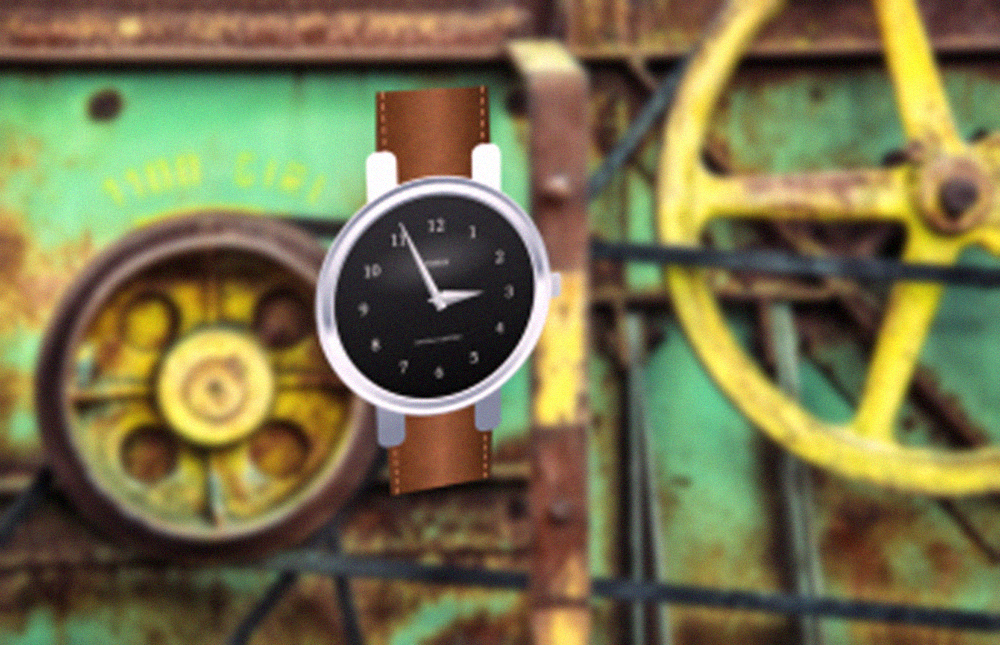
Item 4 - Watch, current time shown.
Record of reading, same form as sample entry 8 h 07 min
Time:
2 h 56 min
